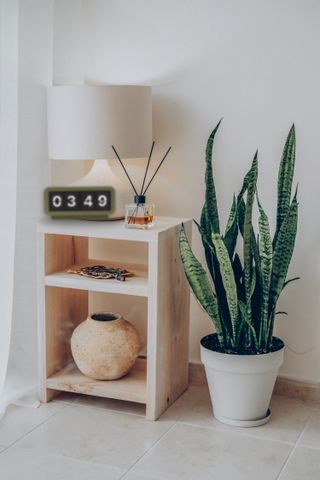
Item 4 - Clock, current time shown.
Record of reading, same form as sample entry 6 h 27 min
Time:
3 h 49 min
